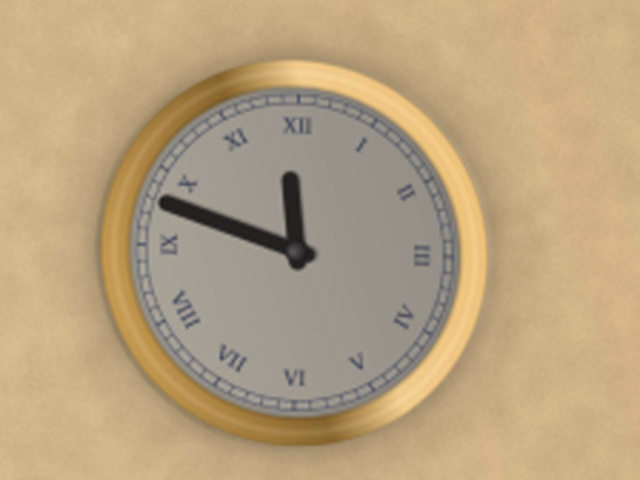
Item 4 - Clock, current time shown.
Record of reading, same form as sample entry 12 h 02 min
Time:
11 h 48 min
